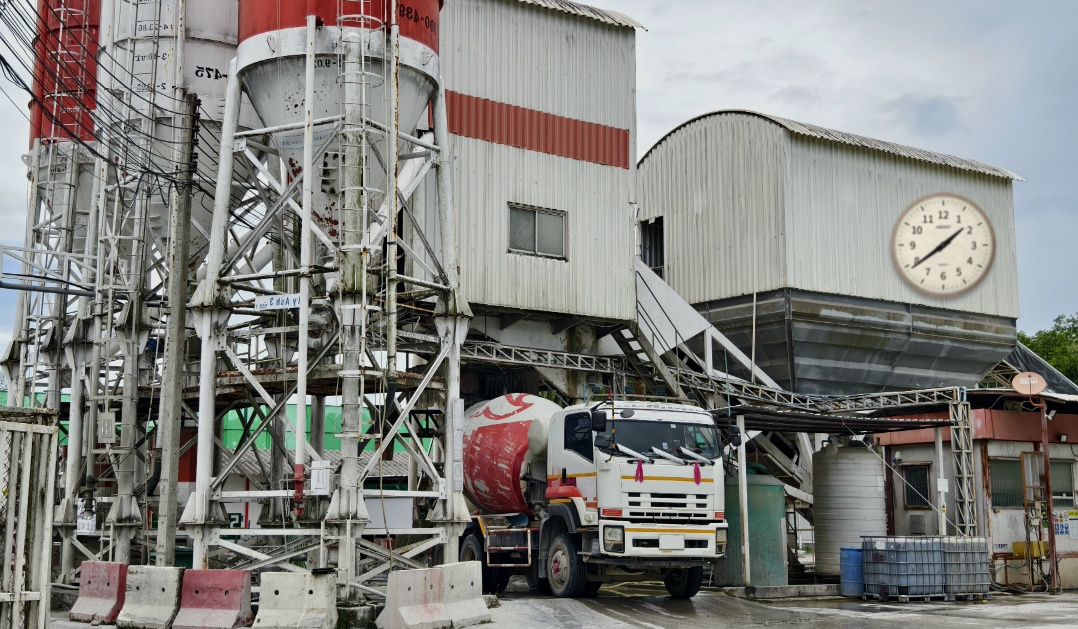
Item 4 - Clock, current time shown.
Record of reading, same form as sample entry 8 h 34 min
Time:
1 h 39 min
